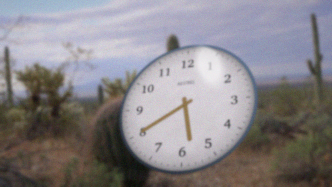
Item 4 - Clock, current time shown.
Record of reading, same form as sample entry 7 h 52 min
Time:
5 h 40 min
